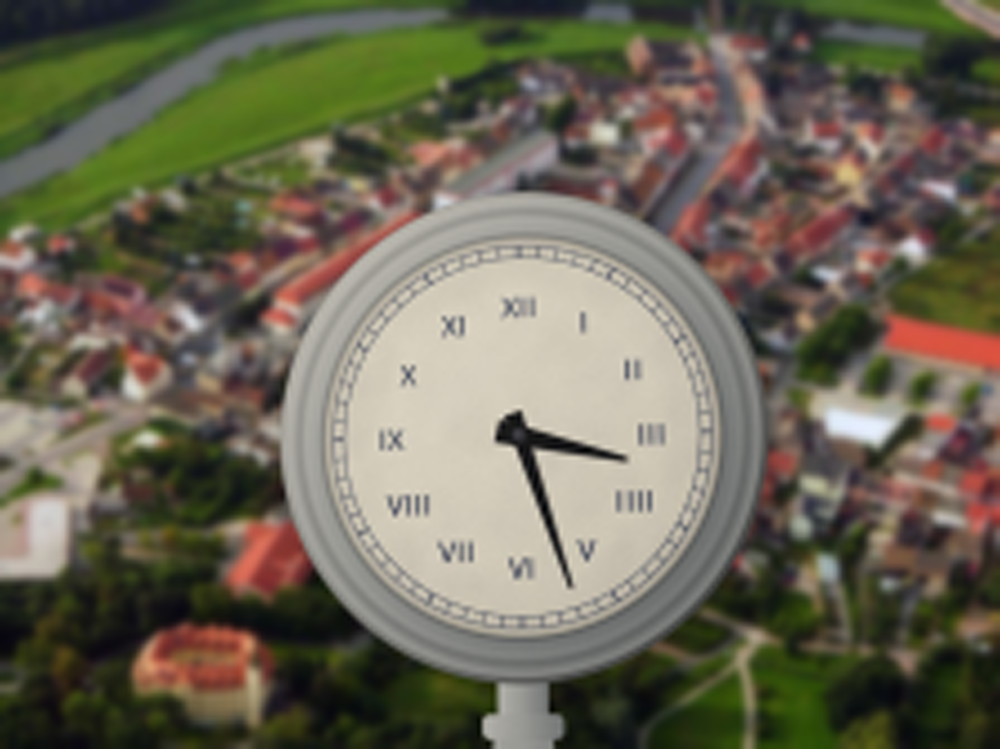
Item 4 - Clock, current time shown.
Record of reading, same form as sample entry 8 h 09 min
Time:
3 h 27 min
